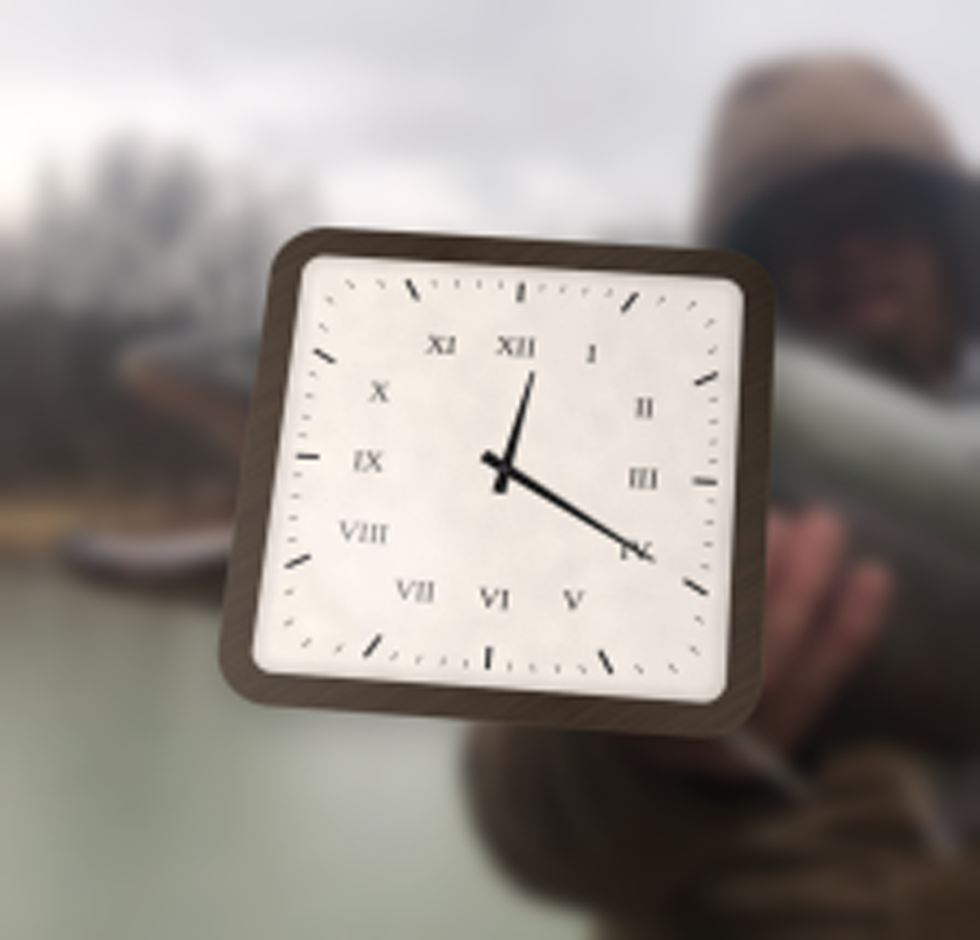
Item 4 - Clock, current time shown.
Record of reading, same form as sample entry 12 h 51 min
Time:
12 h 20 min
